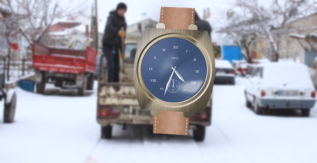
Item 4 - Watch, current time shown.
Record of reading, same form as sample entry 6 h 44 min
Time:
4 h 33 min
